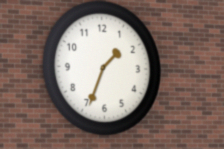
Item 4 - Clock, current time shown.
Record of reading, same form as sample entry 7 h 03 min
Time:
1 h 34 min
